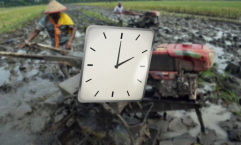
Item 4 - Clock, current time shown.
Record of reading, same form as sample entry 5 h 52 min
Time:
2 h 00 min
